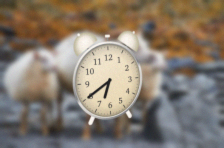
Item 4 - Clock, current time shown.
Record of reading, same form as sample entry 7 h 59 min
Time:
6 h 40 min
